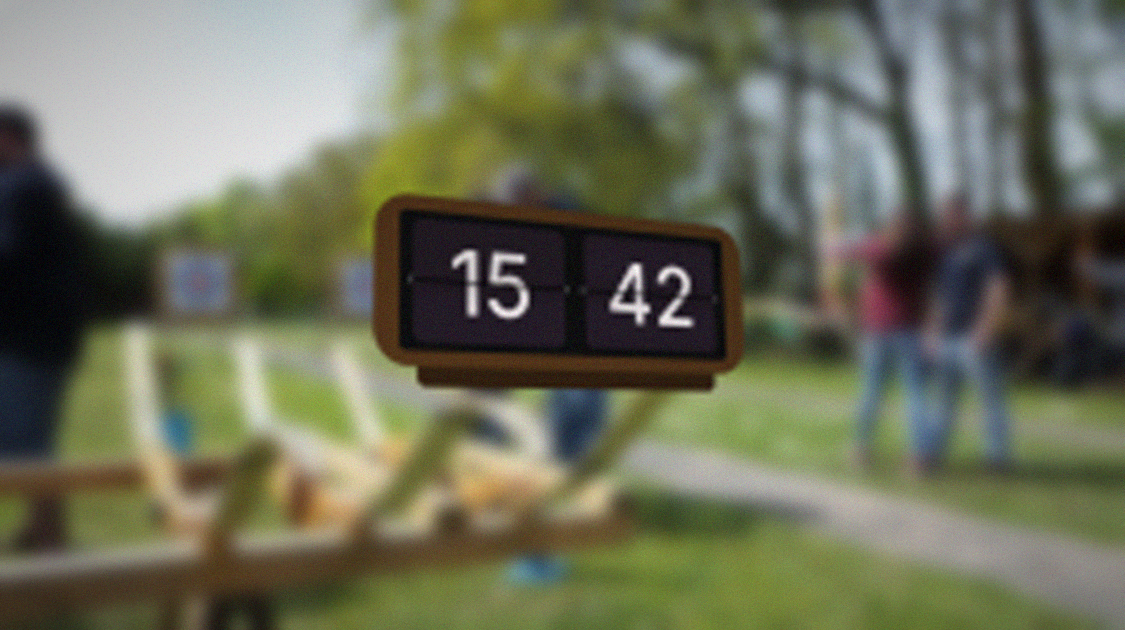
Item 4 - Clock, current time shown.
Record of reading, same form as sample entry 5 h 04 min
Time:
15 h 42 min
